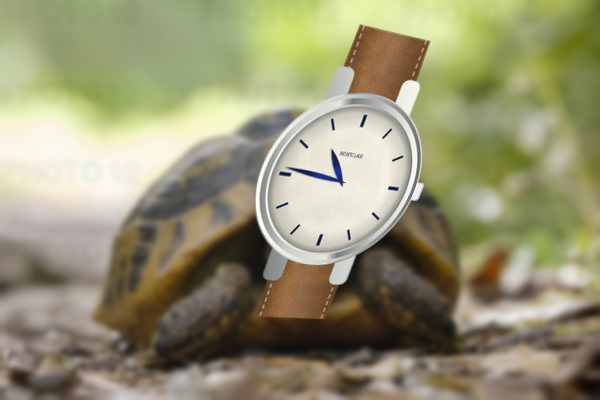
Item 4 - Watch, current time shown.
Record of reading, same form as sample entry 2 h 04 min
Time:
10 h 46 min
